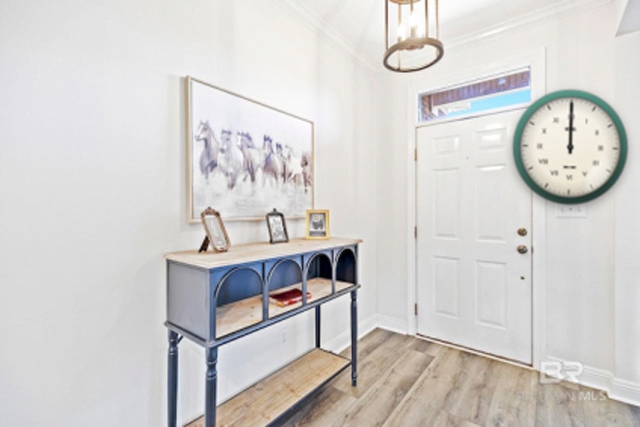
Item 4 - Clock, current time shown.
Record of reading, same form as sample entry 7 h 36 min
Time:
12 h 00 min
